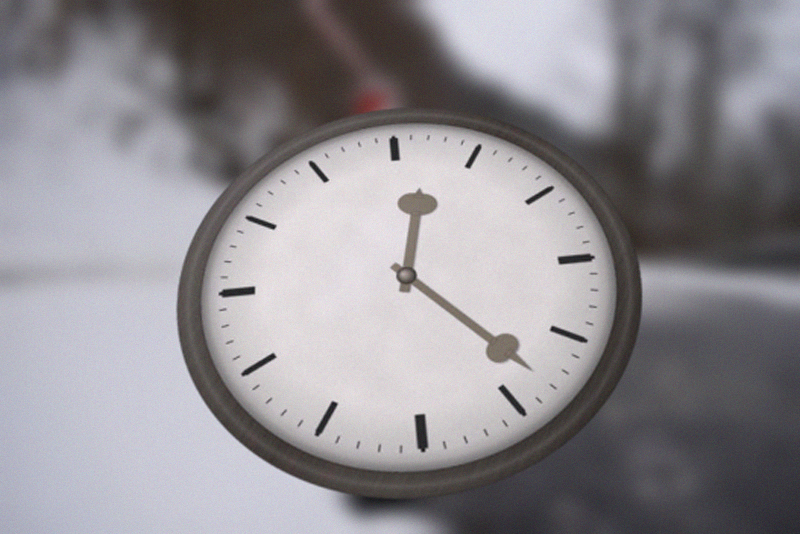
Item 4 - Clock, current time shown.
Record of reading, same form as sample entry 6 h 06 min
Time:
12 h 23 min
